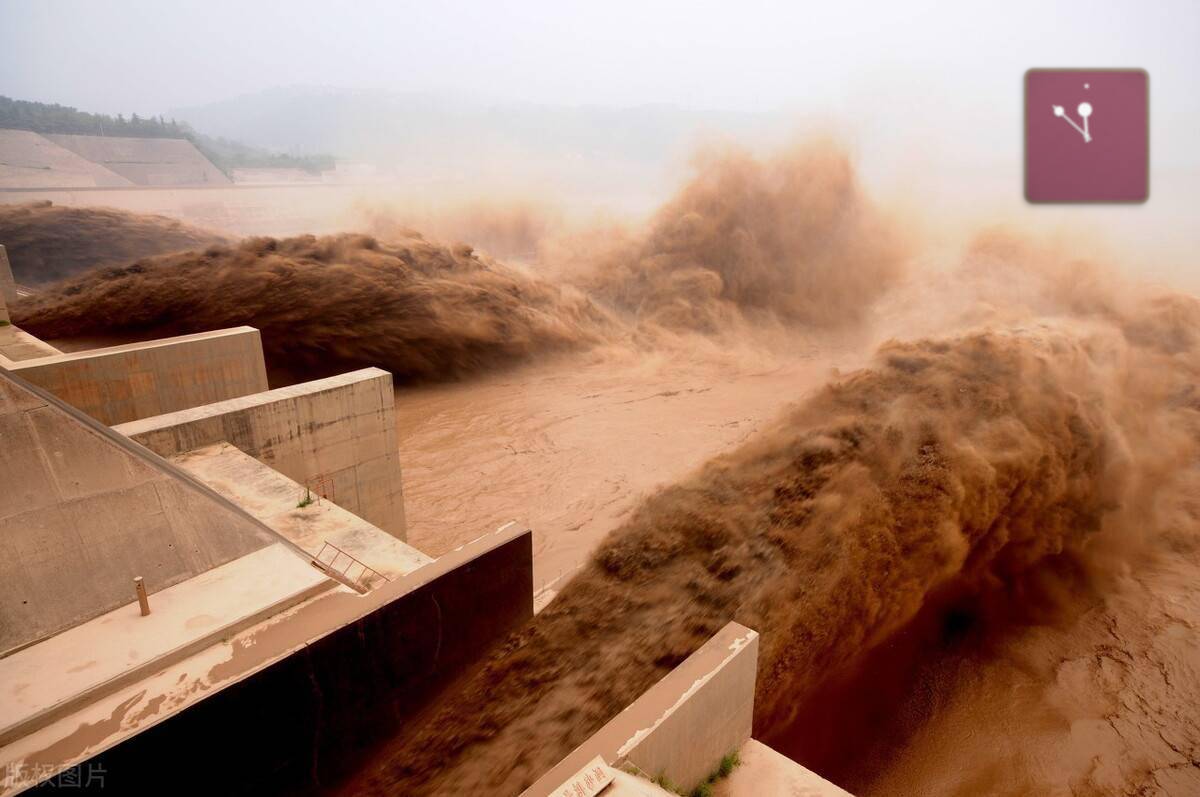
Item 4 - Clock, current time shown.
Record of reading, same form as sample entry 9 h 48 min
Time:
11 h 52 min
